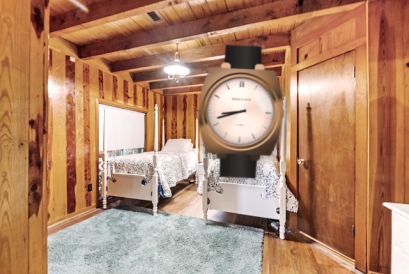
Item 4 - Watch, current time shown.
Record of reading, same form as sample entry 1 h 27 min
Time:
8 h 42 min
